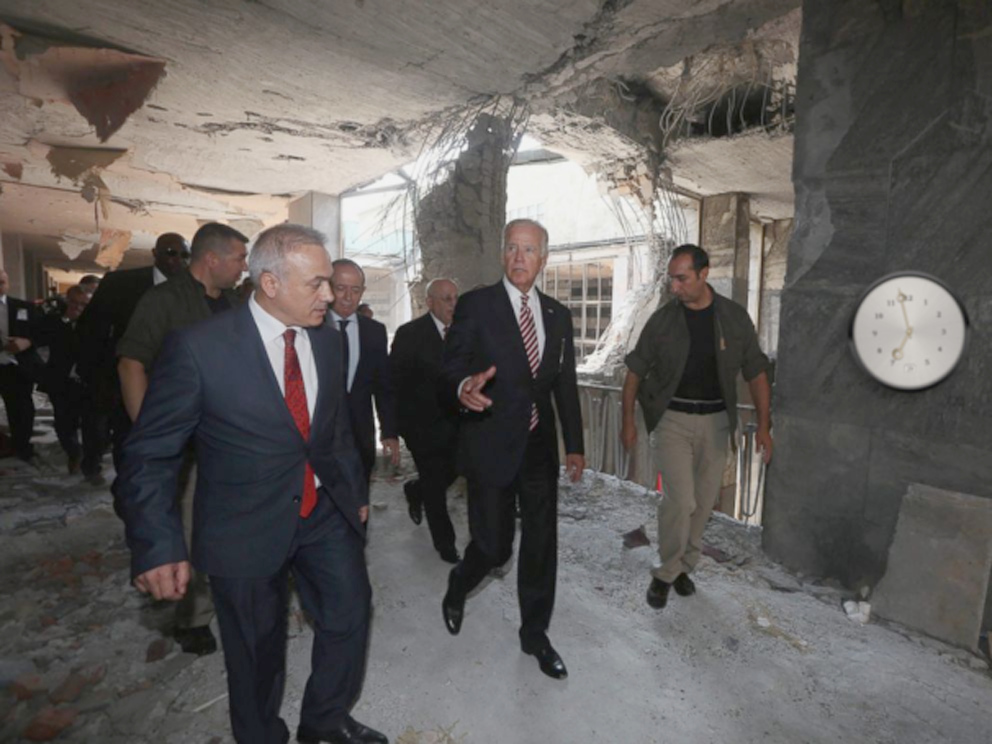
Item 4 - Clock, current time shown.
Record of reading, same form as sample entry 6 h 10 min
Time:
6 h 58 min
